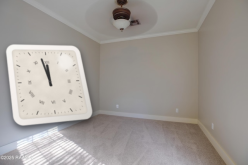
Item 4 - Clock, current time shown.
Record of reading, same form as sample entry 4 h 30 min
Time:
11 h 58 min
